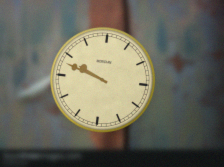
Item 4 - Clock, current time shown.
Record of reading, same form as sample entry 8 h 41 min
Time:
9 h 48 min
